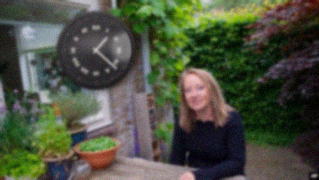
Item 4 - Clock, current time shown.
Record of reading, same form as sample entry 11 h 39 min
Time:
1 h 22 min
